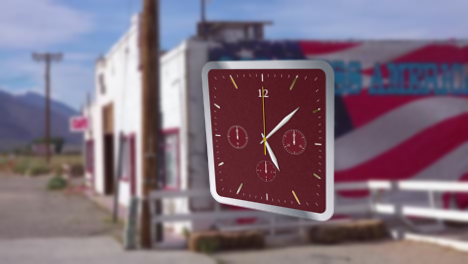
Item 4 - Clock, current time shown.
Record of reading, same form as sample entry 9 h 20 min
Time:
5 h 08 min
